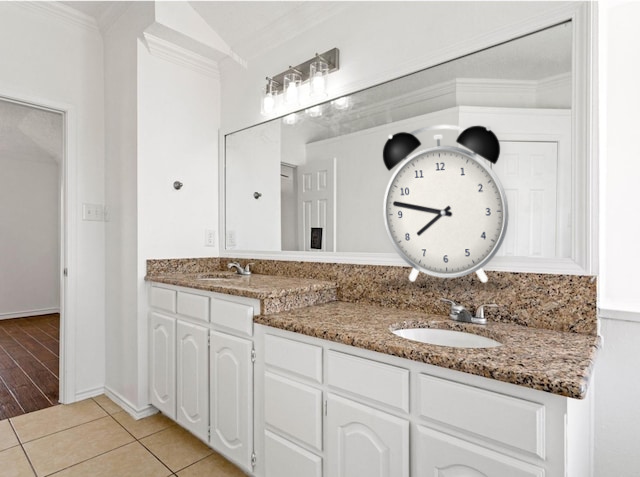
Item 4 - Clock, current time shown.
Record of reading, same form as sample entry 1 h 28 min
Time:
7 h 47 min
